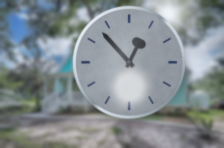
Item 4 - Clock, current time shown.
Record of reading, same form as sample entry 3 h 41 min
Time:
12 h 53 min
